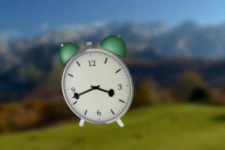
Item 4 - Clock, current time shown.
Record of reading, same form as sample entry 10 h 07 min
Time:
3 h 42 min
